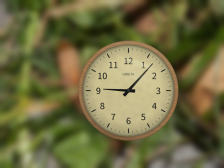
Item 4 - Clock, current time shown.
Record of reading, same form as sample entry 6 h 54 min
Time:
9 h 07 min
